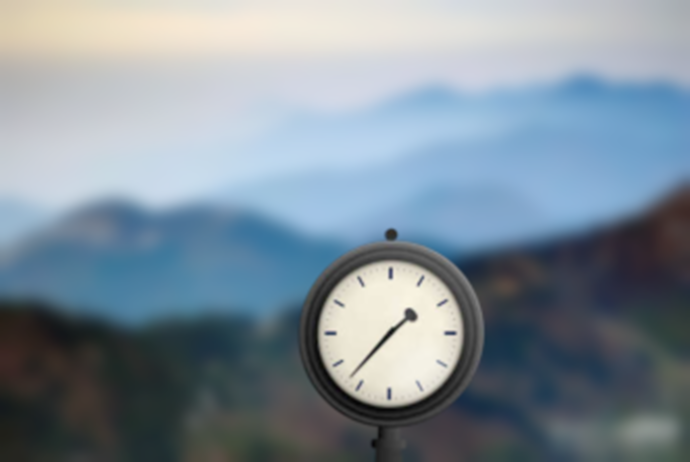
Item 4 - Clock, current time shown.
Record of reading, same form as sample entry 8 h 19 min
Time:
1 h 37 min
